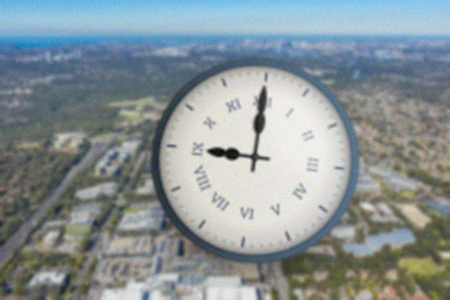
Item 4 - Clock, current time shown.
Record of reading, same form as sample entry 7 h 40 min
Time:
9 h 00 min
